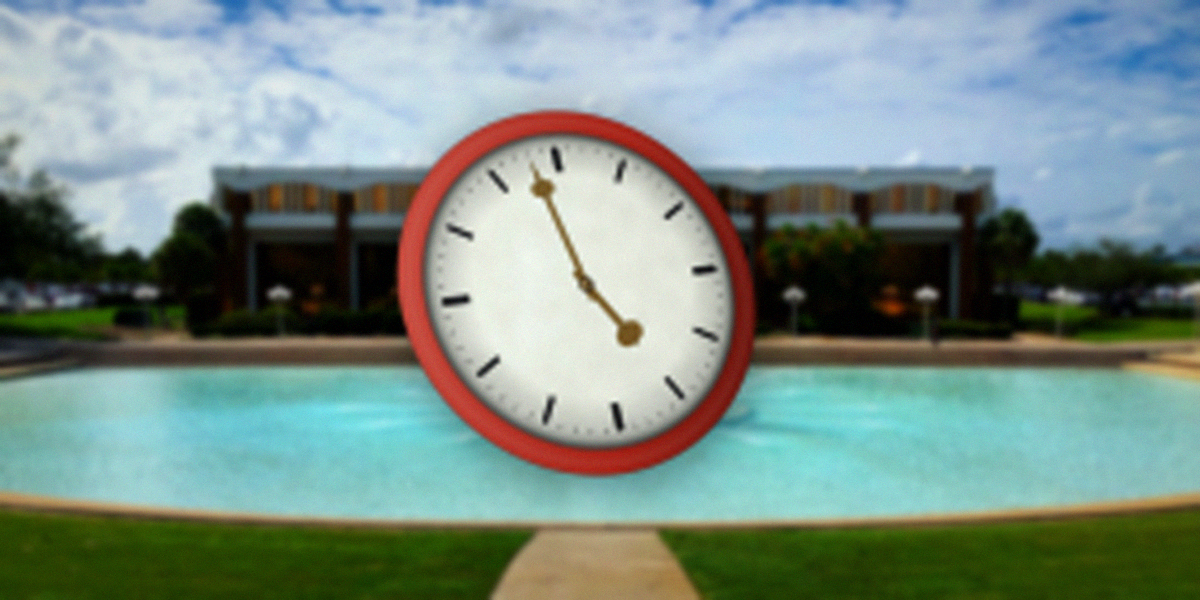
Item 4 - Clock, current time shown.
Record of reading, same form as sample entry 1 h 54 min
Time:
4 h 58 min
